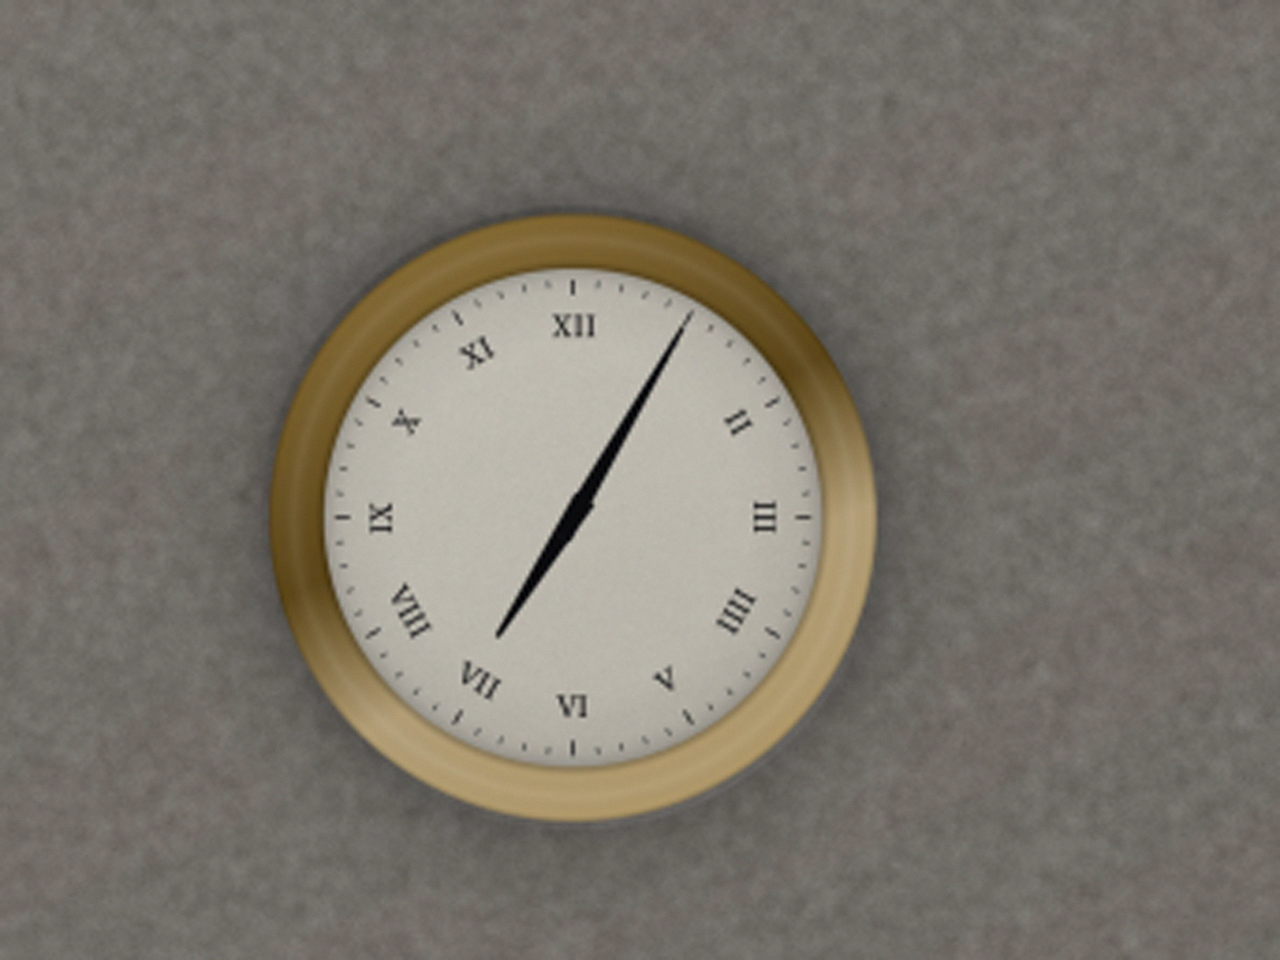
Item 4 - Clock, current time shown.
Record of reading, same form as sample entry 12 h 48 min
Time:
7 h 05 min
